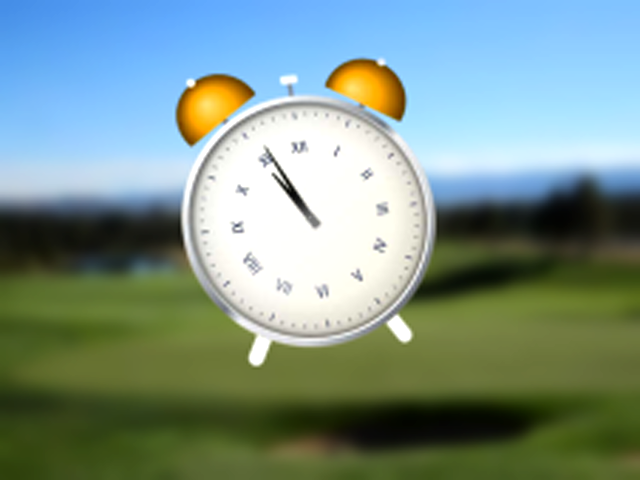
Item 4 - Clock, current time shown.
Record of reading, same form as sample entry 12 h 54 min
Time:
10 h 56 min
